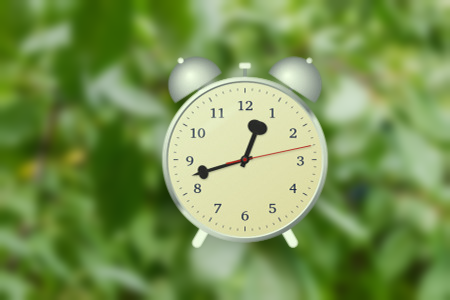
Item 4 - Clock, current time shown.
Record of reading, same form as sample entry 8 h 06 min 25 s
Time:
12 h 42 min 13 s
